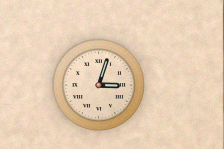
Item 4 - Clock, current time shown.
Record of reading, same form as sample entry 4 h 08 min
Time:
3 h 03 min
